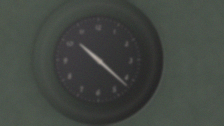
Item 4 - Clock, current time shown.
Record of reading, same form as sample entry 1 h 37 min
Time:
10 h 22 min
